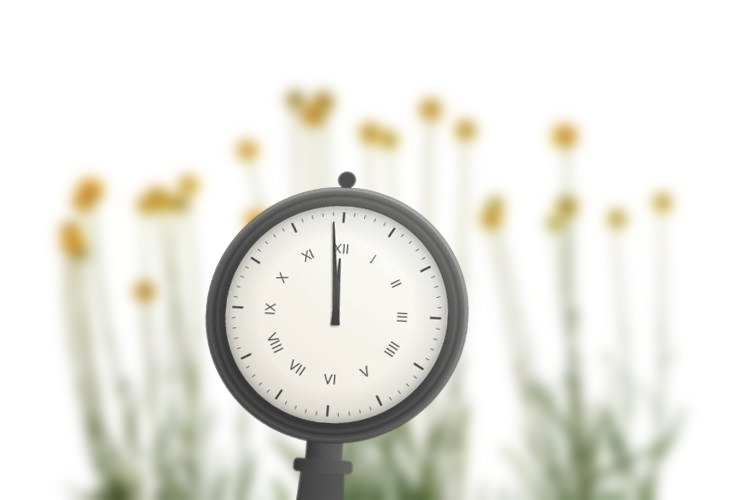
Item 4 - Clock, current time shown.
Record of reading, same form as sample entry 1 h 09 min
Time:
11 h 59 min
